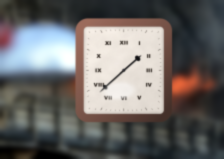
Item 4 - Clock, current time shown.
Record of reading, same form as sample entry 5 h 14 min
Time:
1 h 38 min
